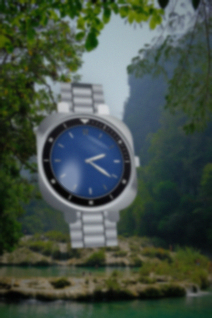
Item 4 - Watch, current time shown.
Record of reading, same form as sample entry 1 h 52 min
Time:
2 h 21 min
